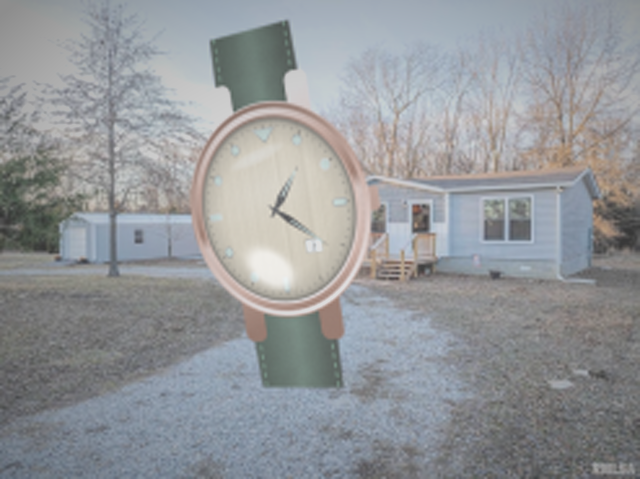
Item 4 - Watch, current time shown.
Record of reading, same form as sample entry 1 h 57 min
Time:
1 h 21 min
